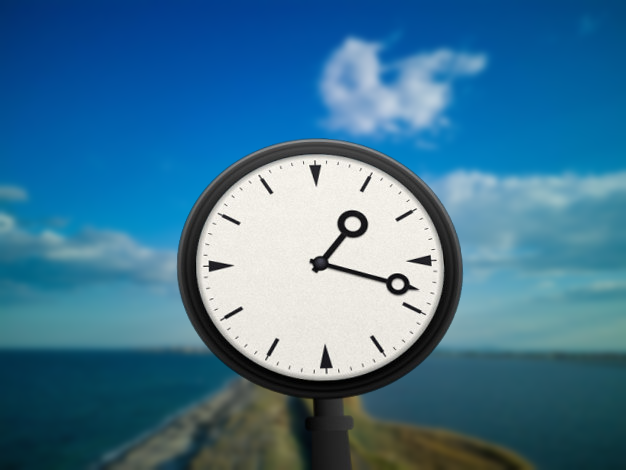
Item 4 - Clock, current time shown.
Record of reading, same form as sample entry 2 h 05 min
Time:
1 h 18 min
